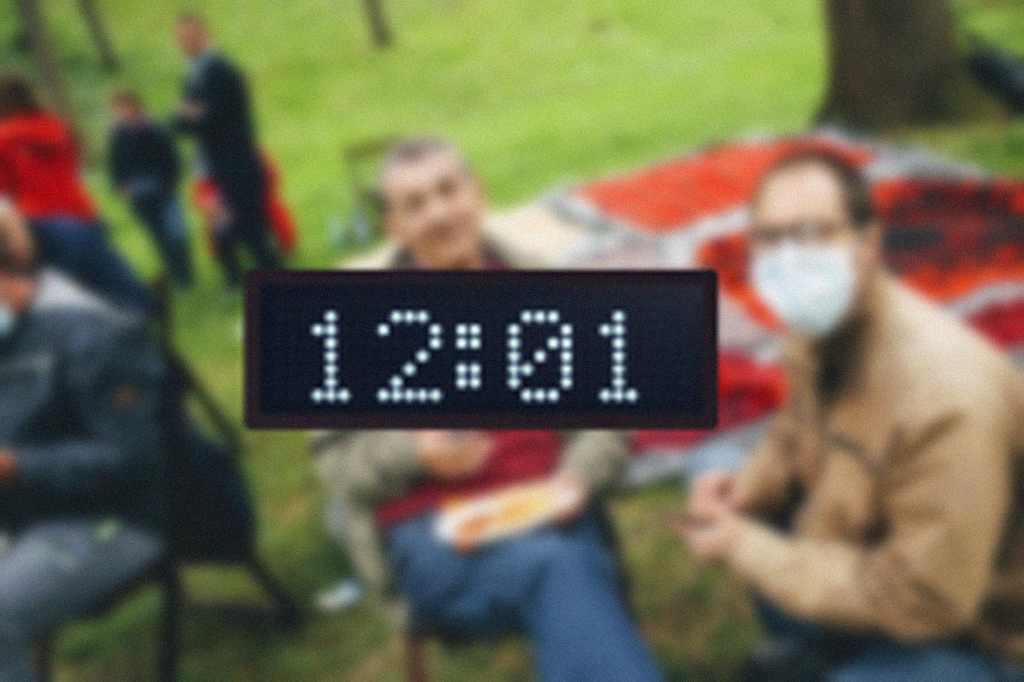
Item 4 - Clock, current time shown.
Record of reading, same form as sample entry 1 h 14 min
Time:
12 h 01 min
